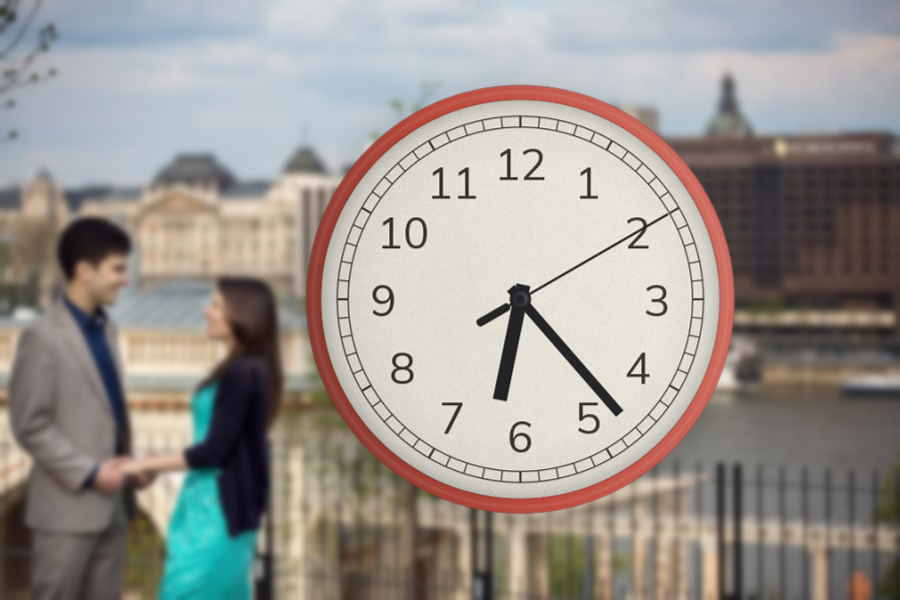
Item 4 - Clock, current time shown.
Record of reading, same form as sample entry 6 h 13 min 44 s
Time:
6 h 23 min 10 s
